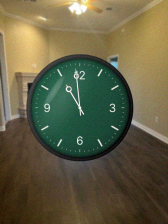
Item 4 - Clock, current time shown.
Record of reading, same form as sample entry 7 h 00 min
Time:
10 h 59 min
